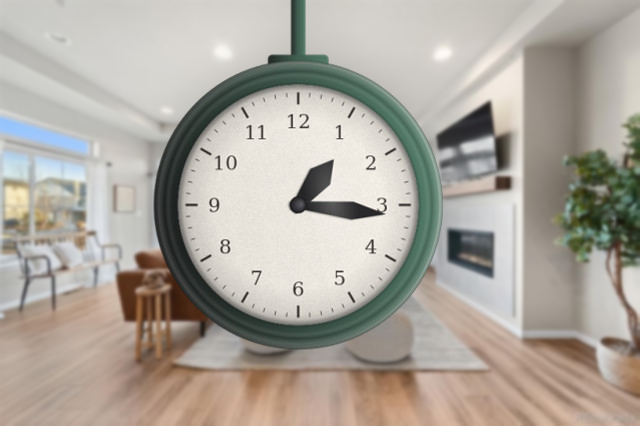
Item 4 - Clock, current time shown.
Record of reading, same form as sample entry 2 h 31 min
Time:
1 h 16 min
